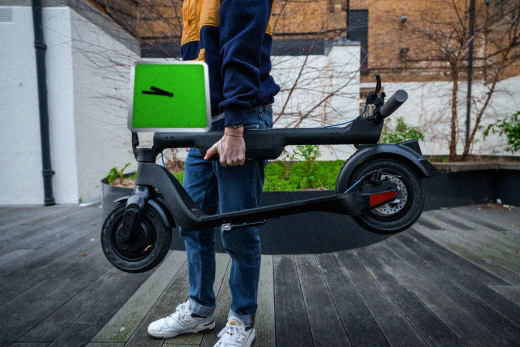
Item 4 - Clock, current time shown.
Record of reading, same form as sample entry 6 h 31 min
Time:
9 h 46 min
